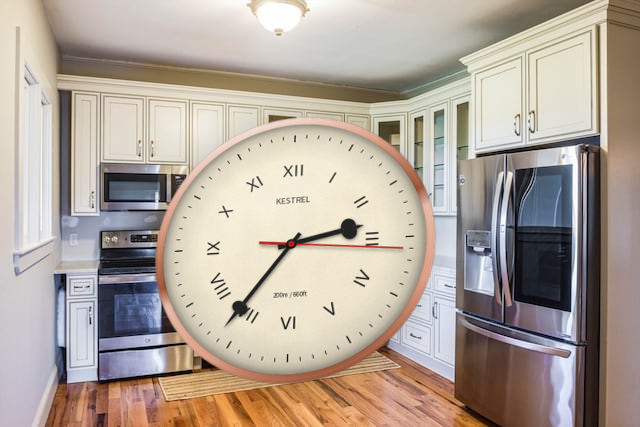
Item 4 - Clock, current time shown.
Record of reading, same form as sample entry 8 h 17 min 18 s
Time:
2 h 36 min 16 s
